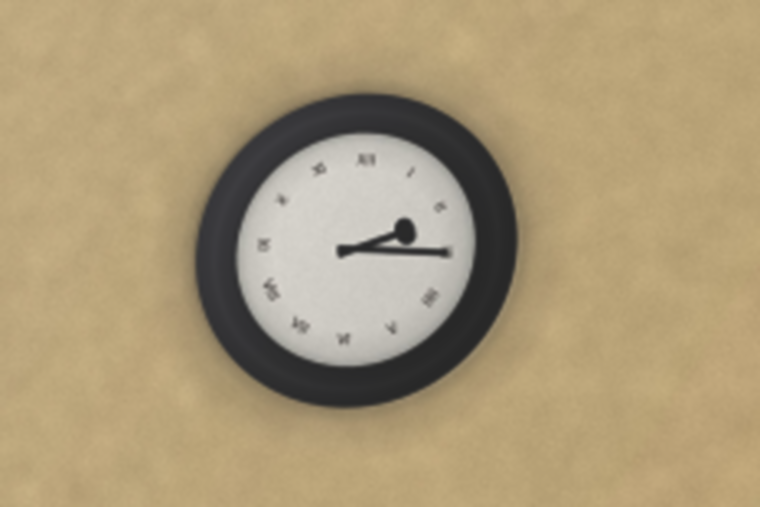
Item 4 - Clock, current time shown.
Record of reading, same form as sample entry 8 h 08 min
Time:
2 h 15 min
